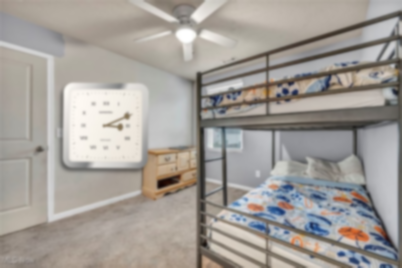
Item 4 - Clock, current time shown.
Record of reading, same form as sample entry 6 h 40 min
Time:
3 h 11 min
